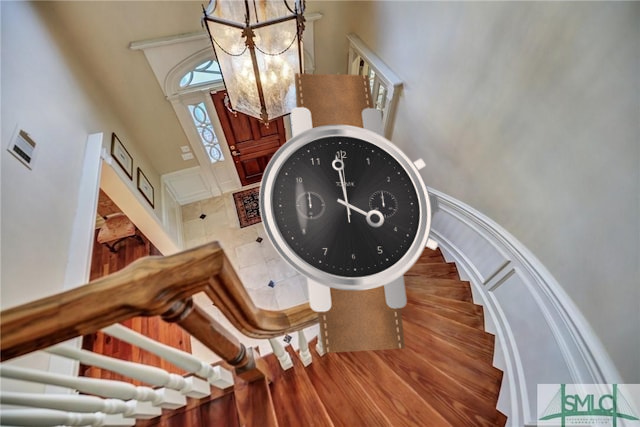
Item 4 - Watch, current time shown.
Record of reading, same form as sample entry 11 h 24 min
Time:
3 h 59 min
